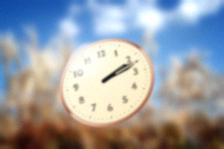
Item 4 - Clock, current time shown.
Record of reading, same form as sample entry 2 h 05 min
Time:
2 h 12 min
